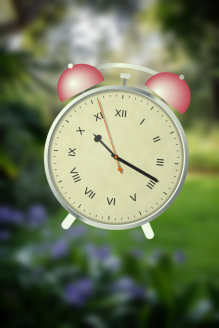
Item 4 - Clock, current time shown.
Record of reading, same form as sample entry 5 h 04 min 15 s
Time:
10 h 18 min 56 s
